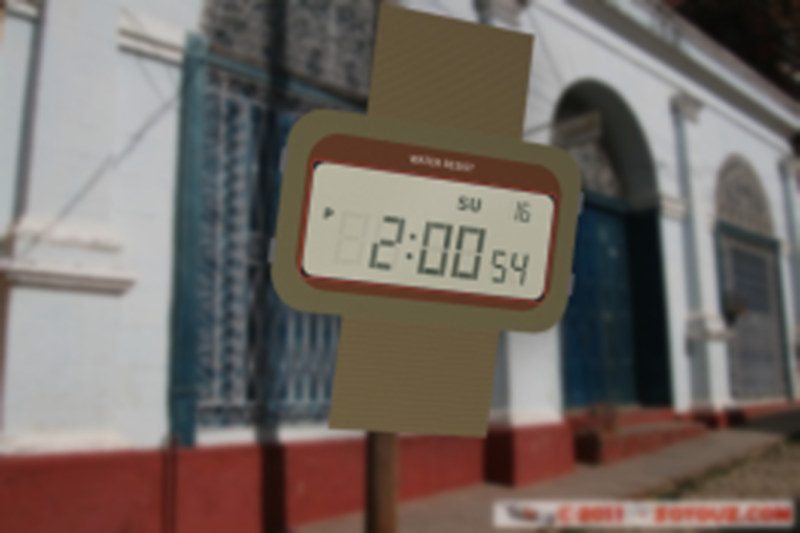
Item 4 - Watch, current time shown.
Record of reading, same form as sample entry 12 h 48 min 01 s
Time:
2 h 00 min 54 s
